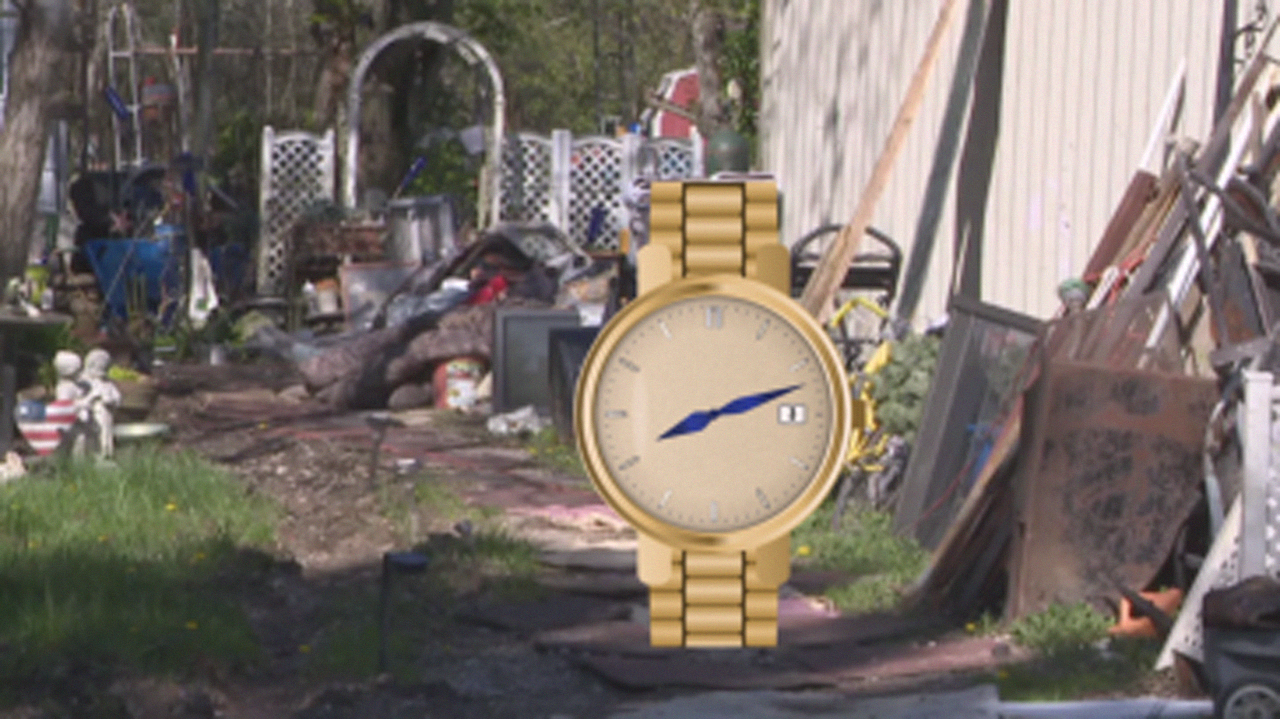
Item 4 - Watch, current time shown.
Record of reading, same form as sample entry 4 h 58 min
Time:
8 h 12 min
